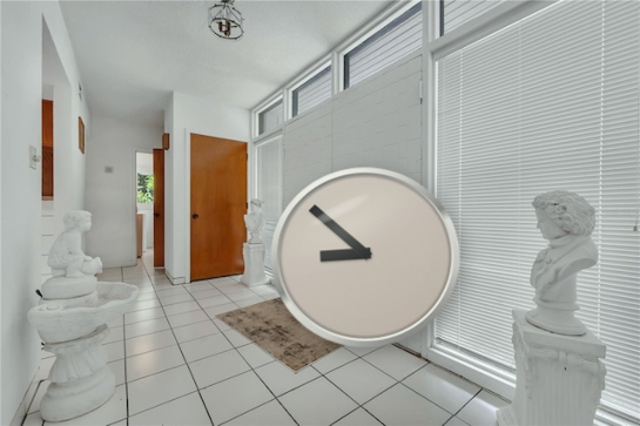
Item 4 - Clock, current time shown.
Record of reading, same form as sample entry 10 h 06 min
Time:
8 h 52 min
